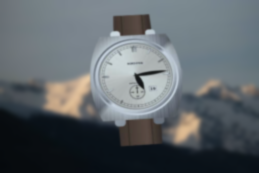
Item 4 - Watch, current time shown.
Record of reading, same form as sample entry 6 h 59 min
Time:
5 h 14 min
